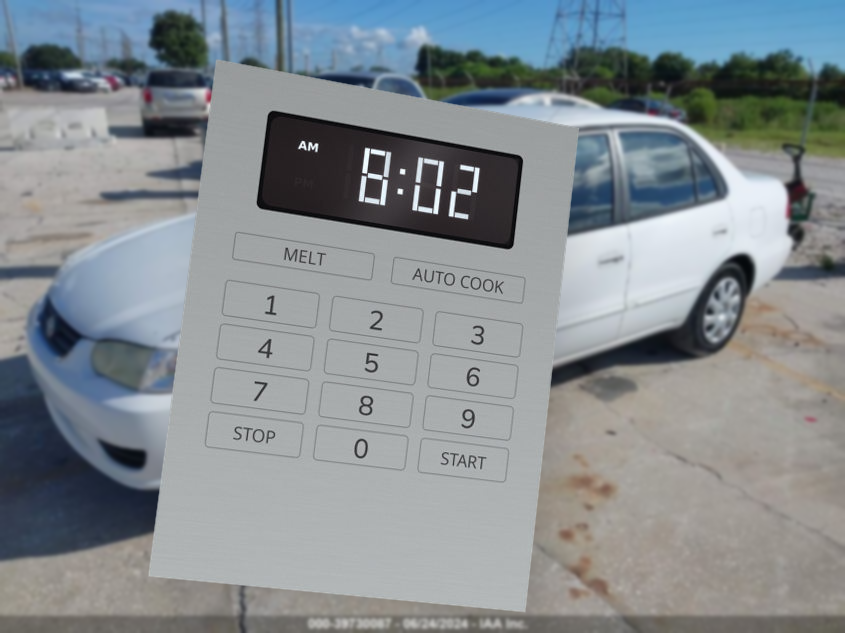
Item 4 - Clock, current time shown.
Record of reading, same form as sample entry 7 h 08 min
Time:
8 h 02 min
